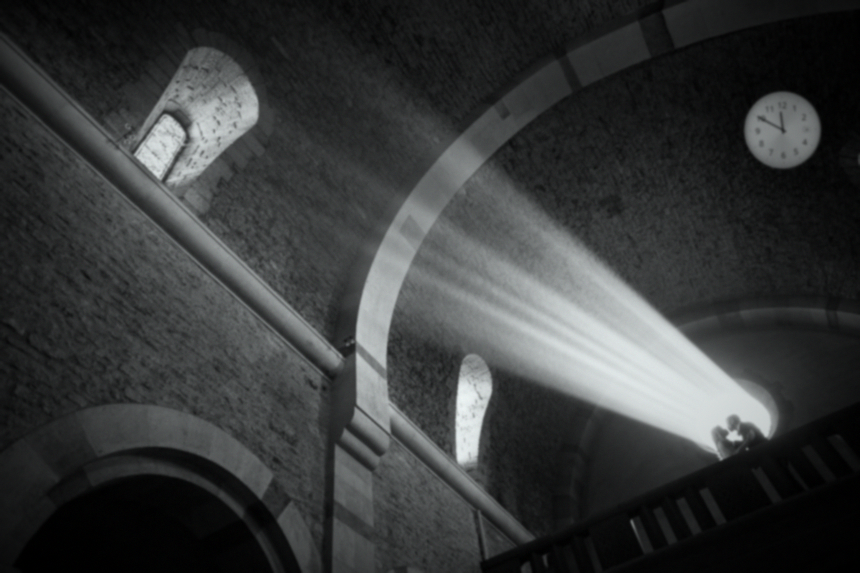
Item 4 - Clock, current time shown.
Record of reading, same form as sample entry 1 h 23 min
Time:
11 h 50 min
